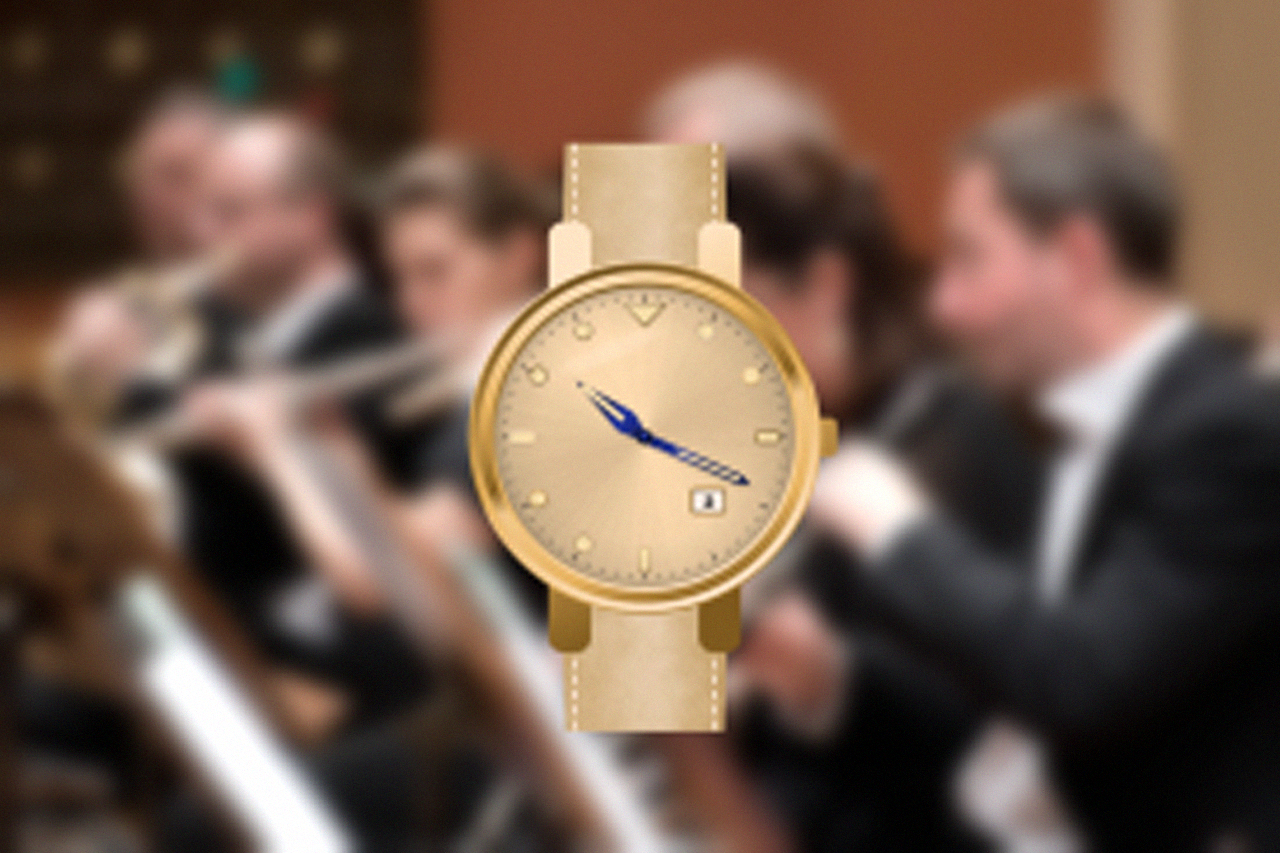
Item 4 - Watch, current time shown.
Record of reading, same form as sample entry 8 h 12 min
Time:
10 h 19 min
